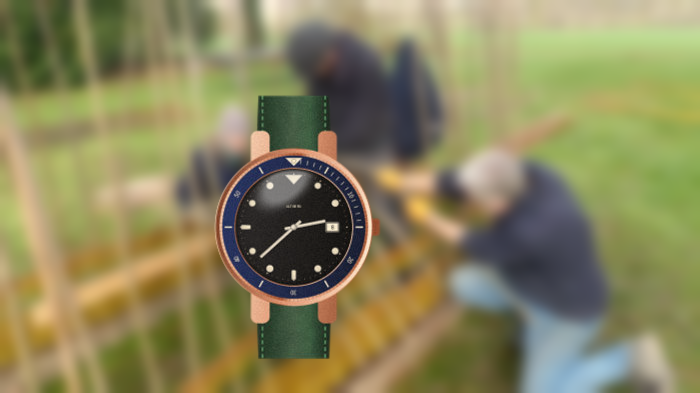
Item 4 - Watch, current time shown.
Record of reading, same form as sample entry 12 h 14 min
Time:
2 h 38 min
